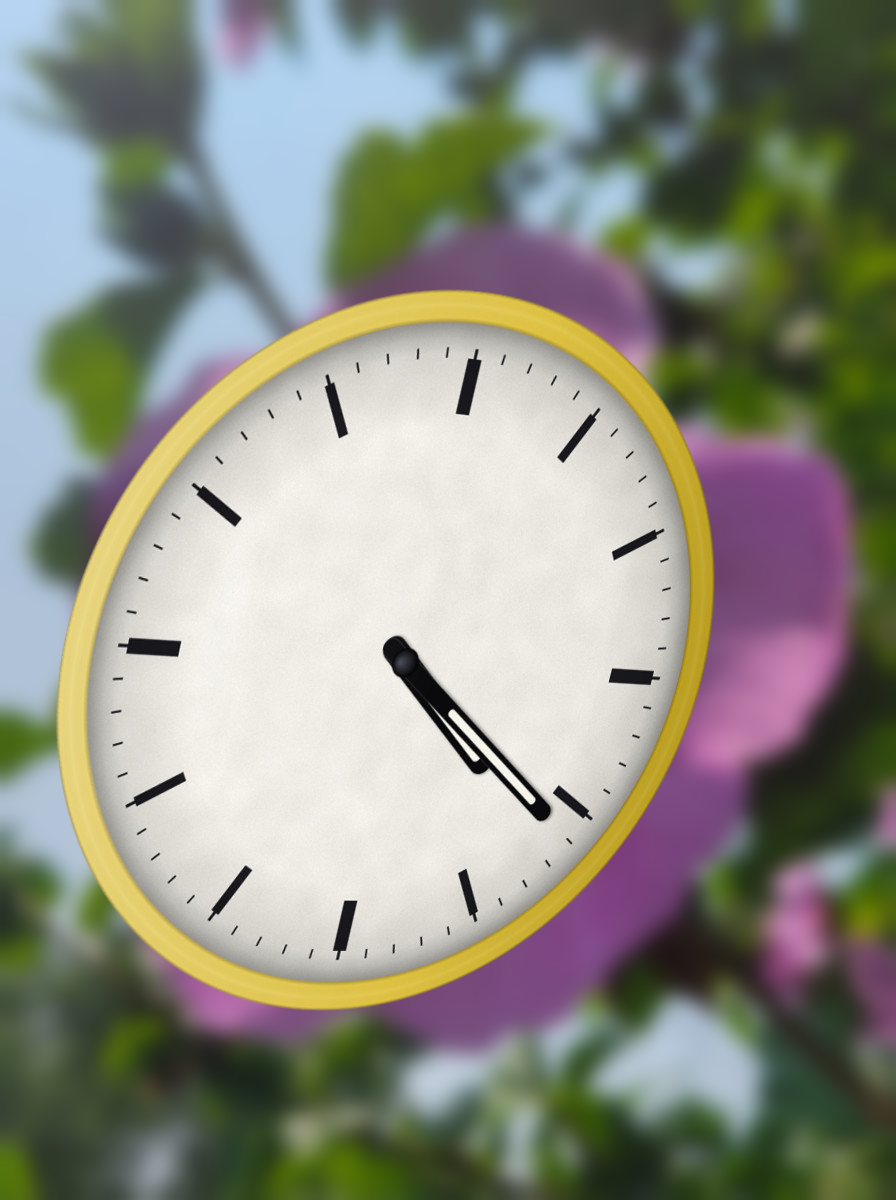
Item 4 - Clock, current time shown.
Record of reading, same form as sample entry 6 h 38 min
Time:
4 h 21 min
